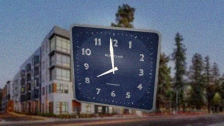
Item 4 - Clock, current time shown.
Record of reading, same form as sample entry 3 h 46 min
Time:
7 h 59 min
